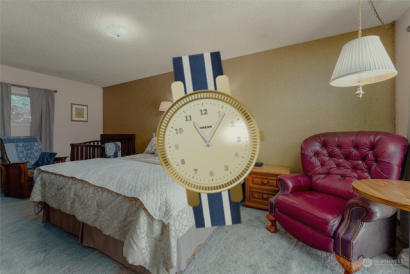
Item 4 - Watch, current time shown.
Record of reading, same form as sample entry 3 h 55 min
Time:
11 h 06 min
